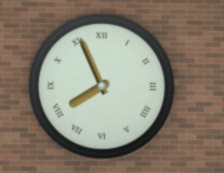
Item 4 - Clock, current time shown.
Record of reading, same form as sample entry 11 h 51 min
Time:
7 h 56 min
